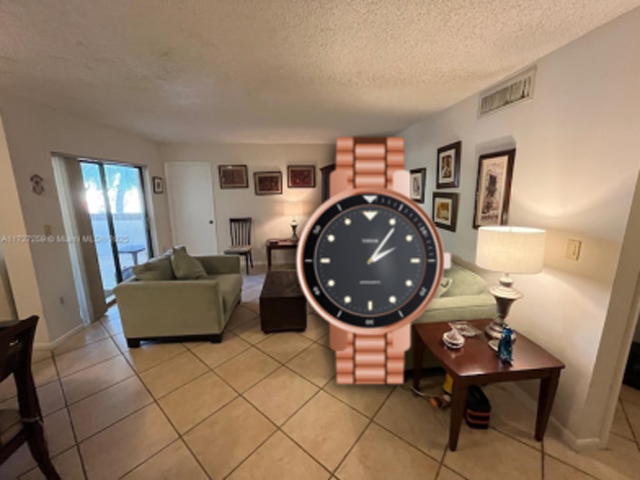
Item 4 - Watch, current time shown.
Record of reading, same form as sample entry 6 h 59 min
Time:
2 h 06 min
